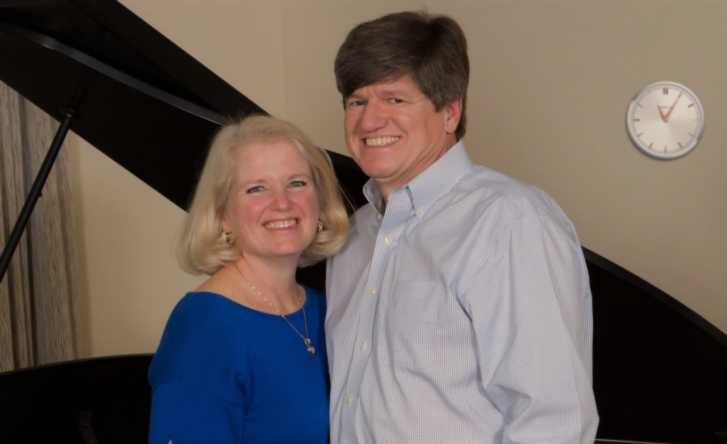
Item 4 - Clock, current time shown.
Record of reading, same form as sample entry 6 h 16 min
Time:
11 h 05 min
